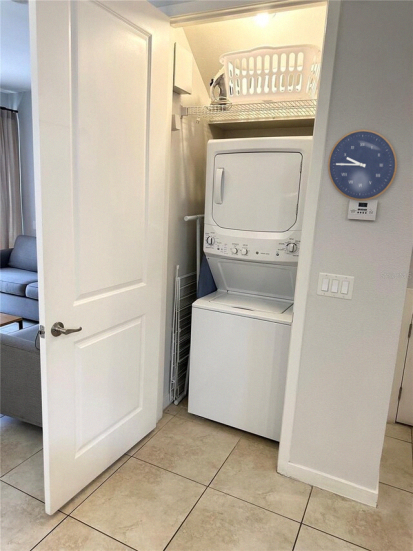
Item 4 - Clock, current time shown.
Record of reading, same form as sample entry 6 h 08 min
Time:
9 h 45 min
